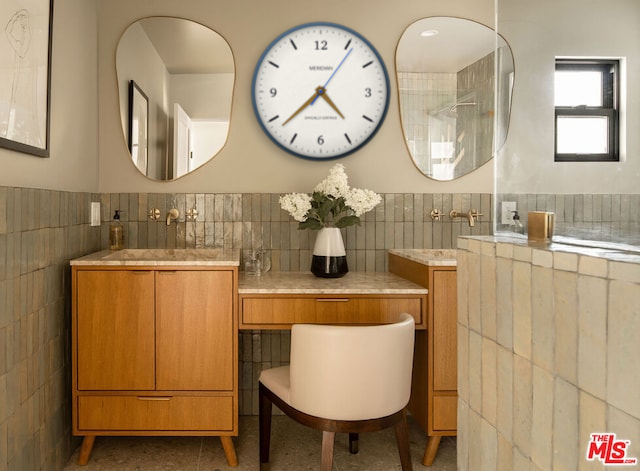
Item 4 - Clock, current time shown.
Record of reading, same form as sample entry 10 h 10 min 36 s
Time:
4 h 38 min 06 s
